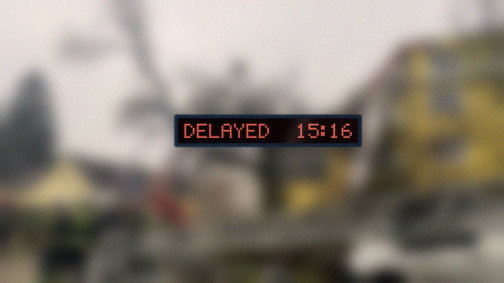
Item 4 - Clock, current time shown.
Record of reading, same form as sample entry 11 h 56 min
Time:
15 h 16 min
